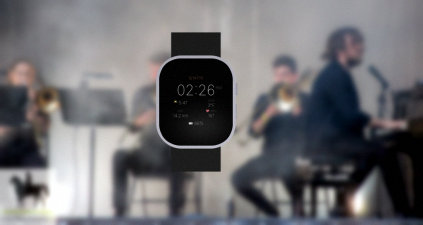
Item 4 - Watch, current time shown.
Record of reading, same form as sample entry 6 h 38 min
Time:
2 h 26 min
